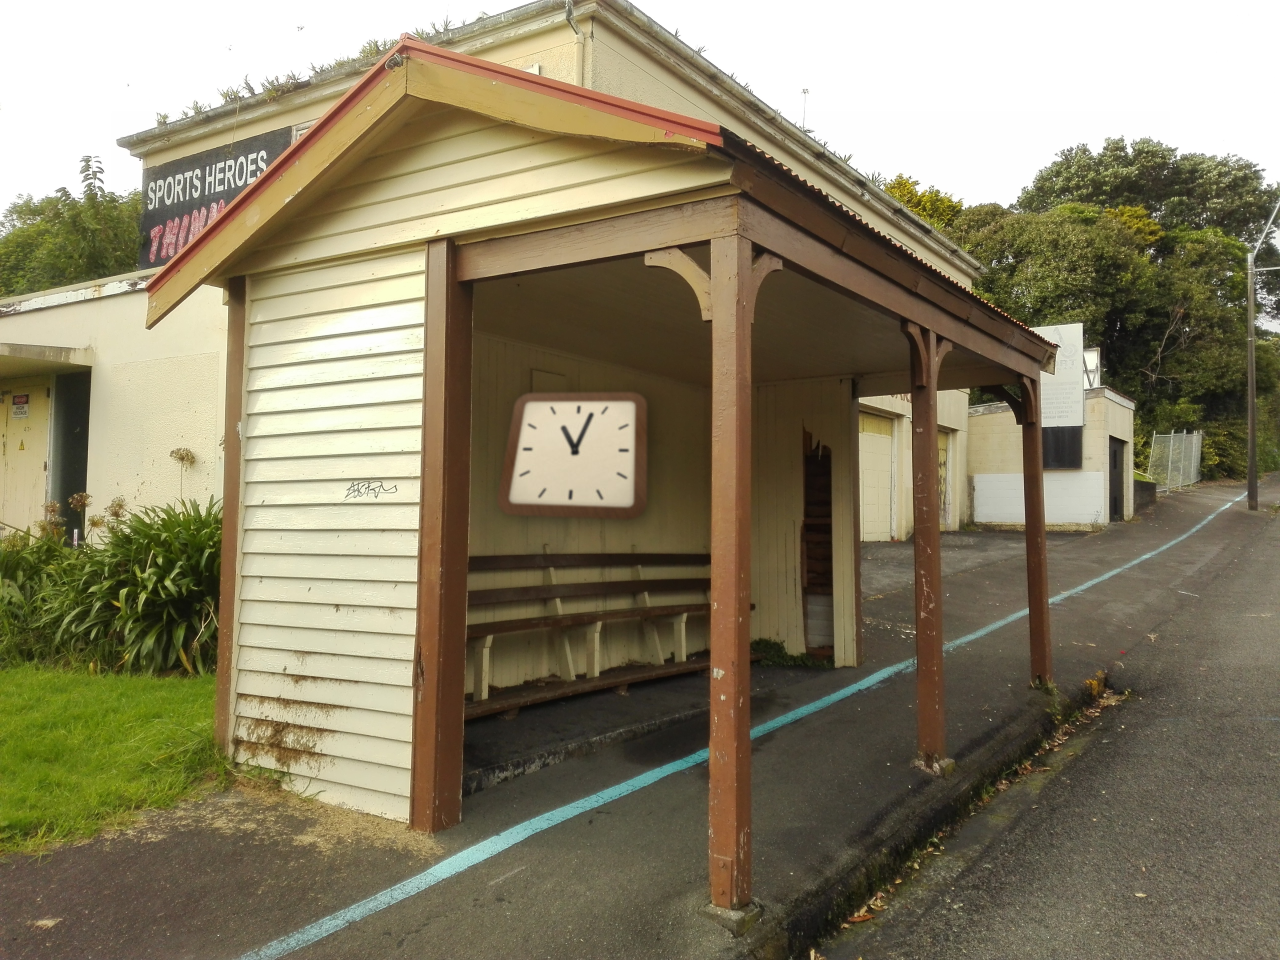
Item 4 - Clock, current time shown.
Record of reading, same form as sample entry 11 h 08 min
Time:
11 h 03 min
